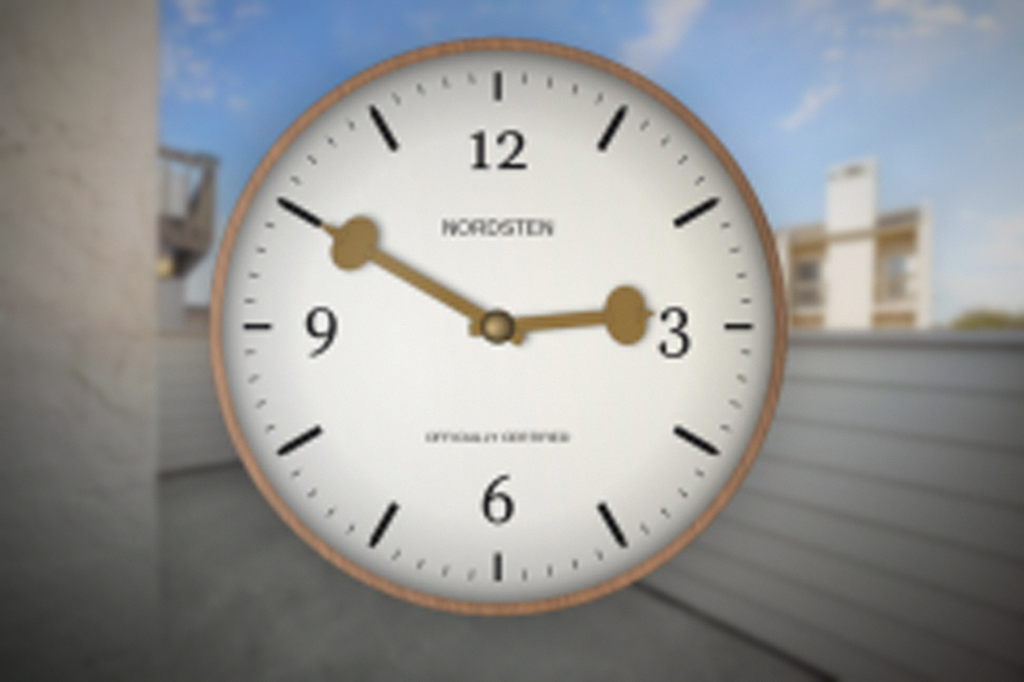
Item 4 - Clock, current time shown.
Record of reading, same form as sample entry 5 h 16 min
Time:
2 h 50 min
